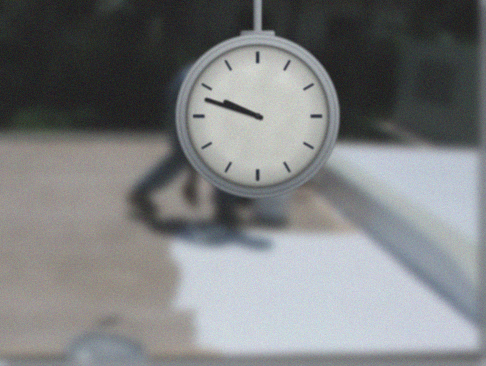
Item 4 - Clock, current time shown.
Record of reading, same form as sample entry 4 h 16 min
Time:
9 h 48 min
